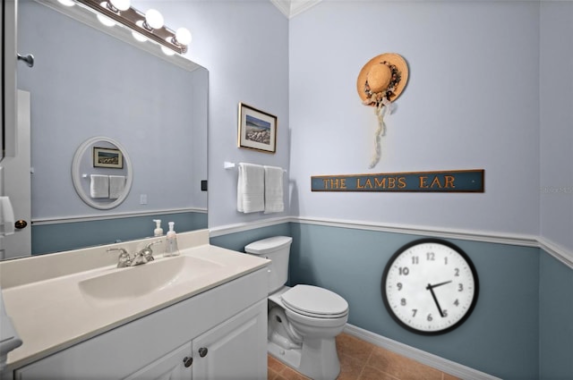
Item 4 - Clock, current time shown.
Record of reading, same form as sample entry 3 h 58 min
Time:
2 h 26 min
